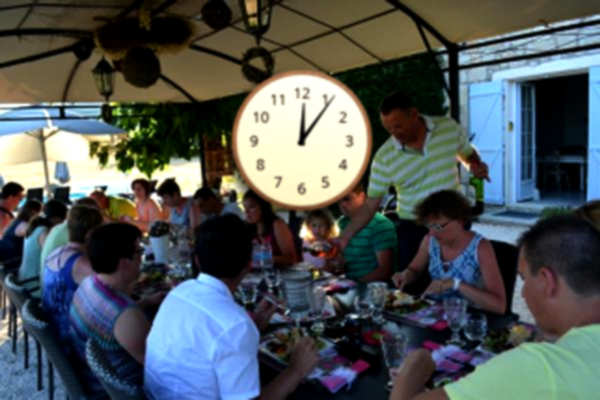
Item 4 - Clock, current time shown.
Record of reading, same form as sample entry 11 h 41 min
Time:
12 h 06 min
